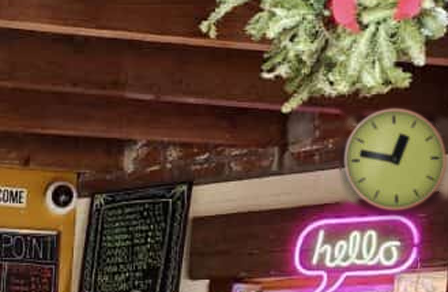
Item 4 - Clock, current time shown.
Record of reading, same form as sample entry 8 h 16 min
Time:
12 h 47 min
